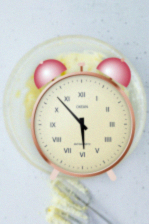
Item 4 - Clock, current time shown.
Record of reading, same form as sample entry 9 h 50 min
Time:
5 h 53 min
